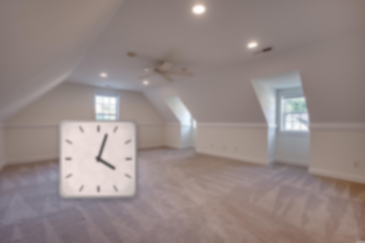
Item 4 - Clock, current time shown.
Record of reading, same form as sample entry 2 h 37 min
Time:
4 h 03 min
